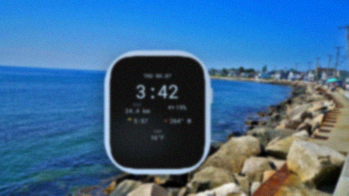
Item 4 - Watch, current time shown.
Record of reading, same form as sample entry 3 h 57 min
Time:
3 h 42 min
